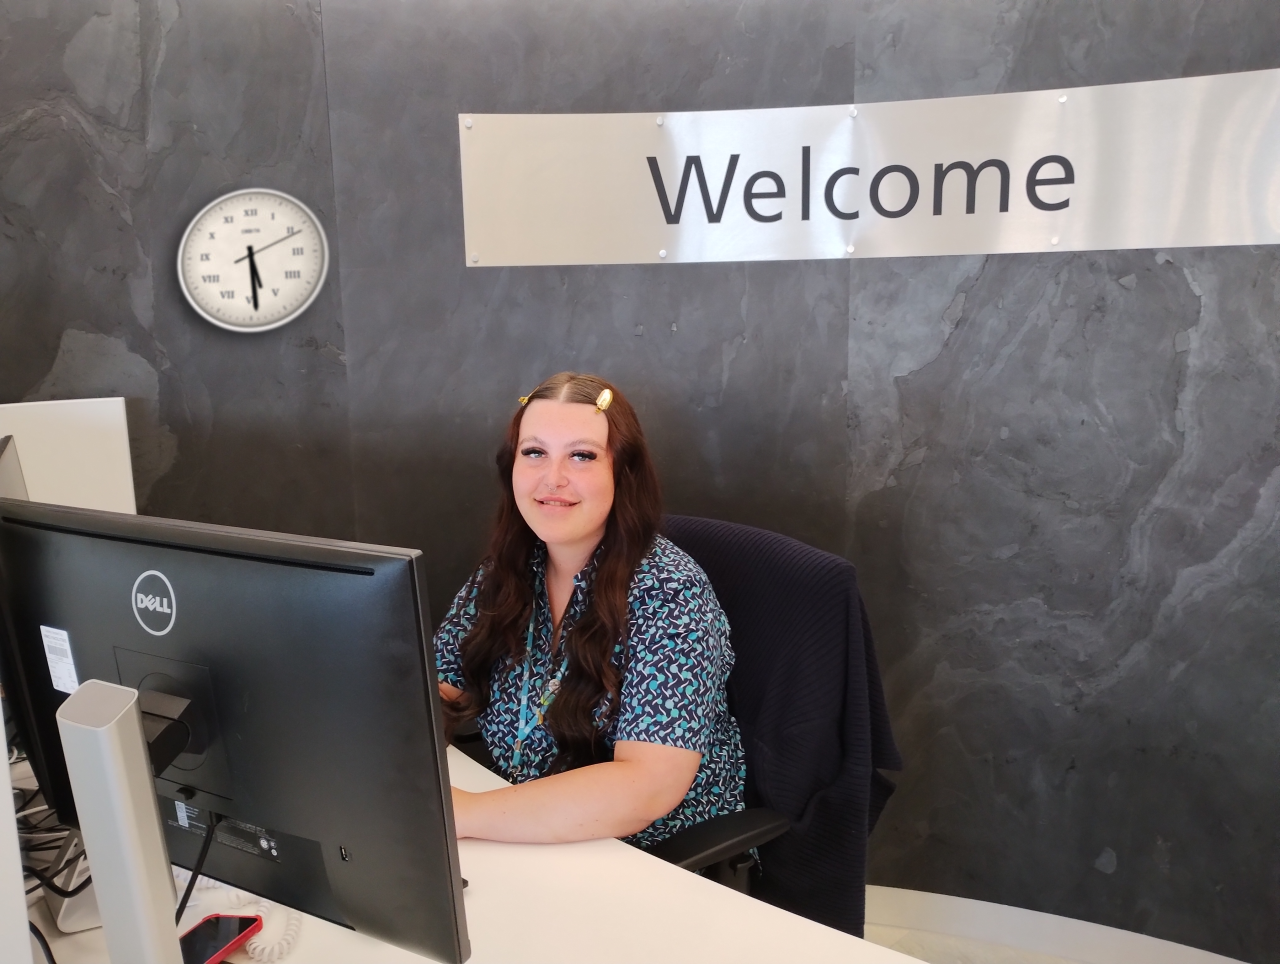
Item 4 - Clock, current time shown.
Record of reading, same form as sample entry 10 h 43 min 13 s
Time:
5 h 29 min 11 s
